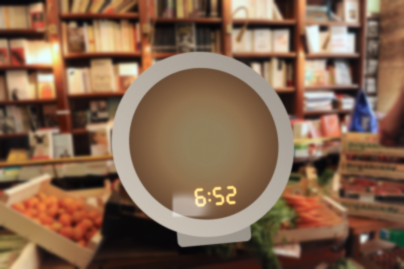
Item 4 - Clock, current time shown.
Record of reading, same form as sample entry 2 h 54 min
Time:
6 h 52 min
